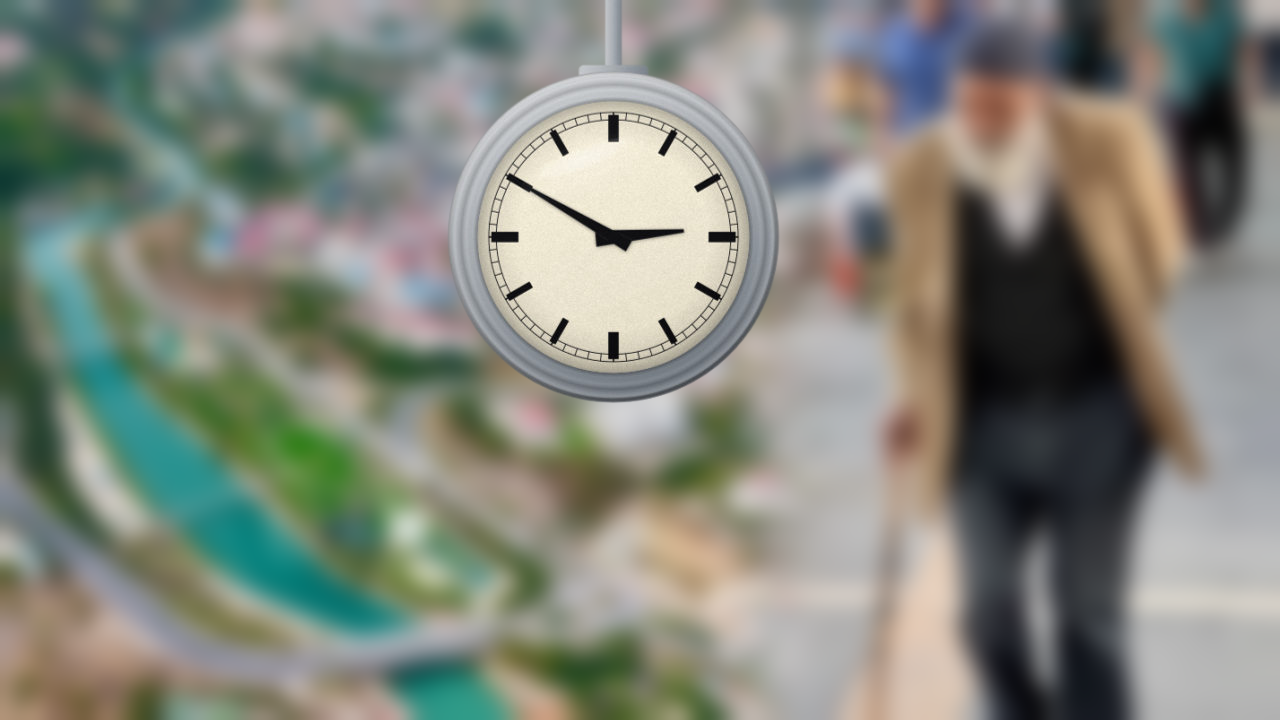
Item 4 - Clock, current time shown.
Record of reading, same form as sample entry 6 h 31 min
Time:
2 h 50 min
